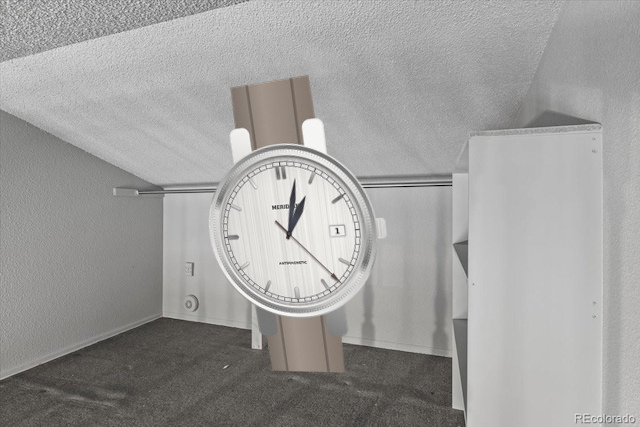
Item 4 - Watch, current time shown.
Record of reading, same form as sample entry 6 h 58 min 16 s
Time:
1 h 02 min 23 s
